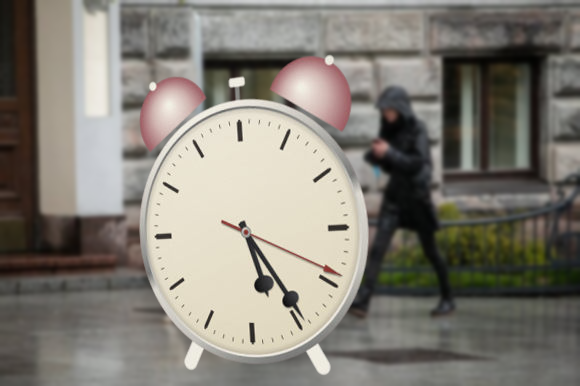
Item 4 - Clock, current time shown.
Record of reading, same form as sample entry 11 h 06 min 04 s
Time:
5 h 24 min 19 s
